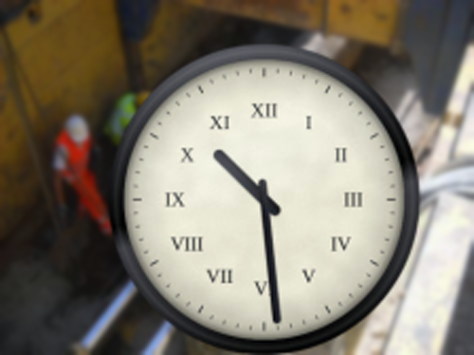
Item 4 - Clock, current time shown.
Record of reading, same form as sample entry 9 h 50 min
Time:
10 h 29 min
